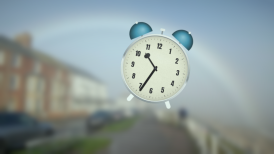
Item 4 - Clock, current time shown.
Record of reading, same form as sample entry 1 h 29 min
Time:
10 h 34 min
